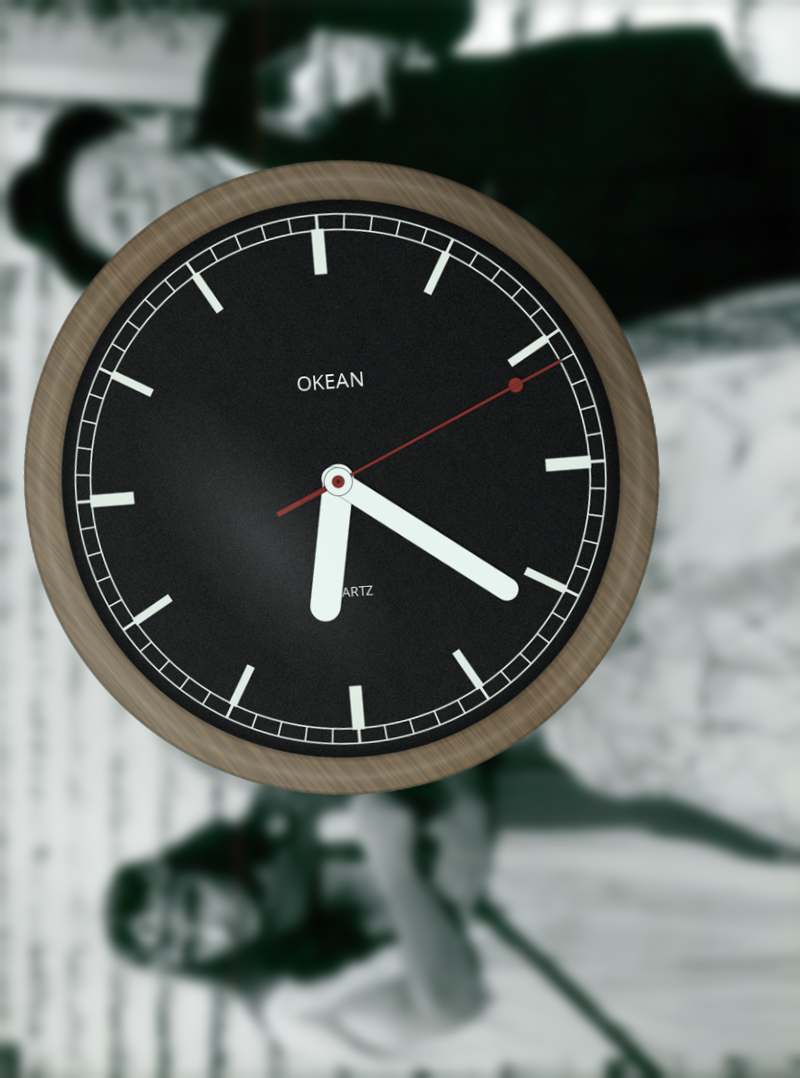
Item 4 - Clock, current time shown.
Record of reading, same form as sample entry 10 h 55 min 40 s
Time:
6 h 21 min 11 s
